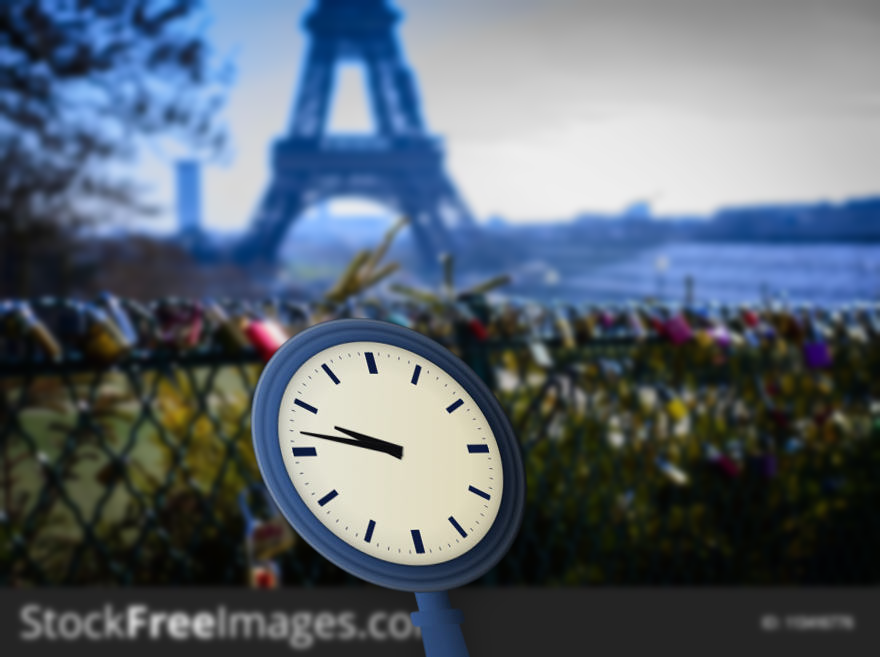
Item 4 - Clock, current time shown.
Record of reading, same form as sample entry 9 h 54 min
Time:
9 h 47 min
